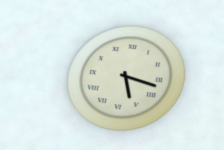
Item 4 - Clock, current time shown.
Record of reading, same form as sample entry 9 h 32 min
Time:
5 h 17 min
